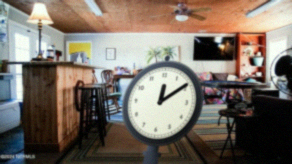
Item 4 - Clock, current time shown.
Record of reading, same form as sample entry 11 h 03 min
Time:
12 h 09 min
